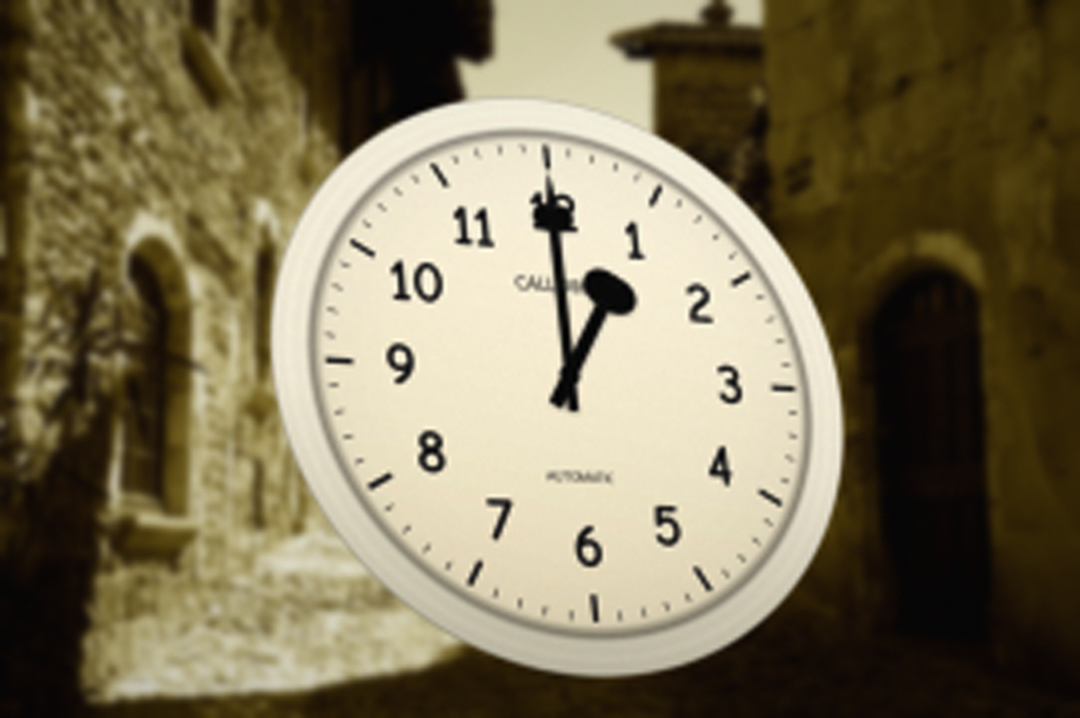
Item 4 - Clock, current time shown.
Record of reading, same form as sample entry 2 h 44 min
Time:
1 h 00 min
